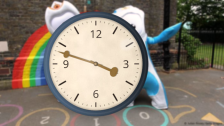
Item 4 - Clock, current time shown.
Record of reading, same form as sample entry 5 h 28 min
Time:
3 h 48 min
